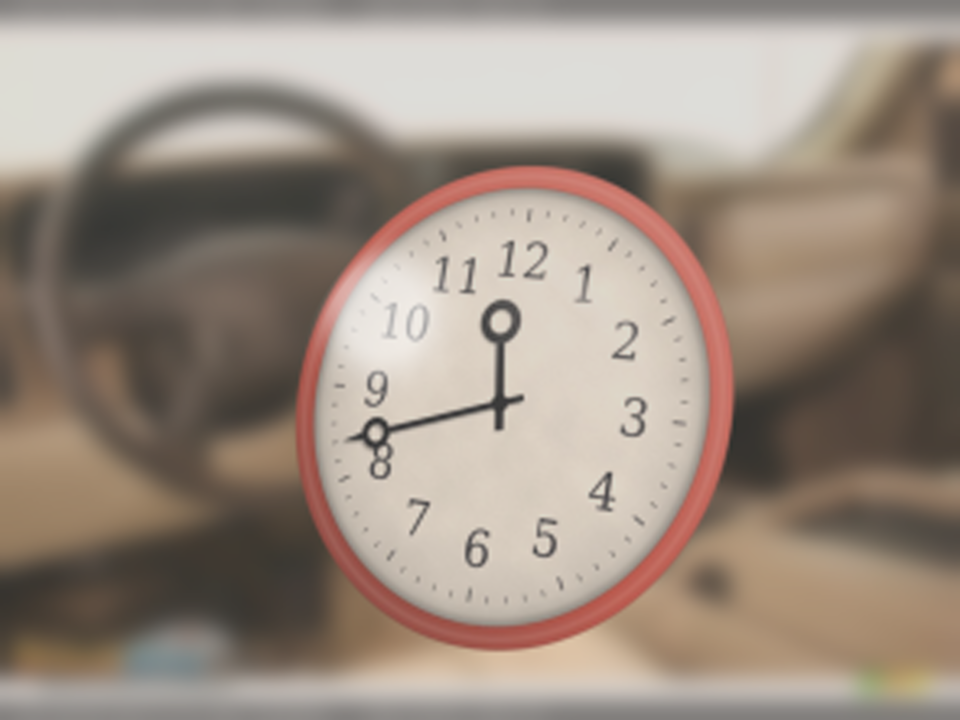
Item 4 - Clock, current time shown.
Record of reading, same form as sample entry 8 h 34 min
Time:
11 h 42 min
